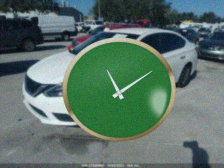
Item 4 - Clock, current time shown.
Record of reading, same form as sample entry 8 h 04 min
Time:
11 h 09 min
